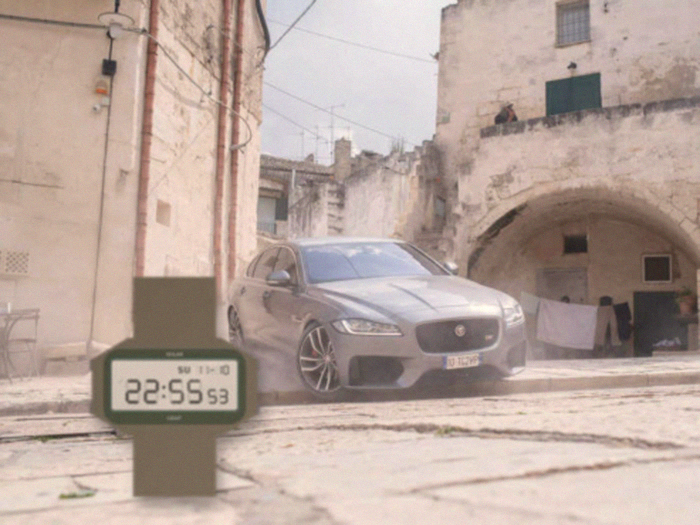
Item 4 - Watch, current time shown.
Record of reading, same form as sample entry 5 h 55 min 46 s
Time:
22 h 55 min 53 s
